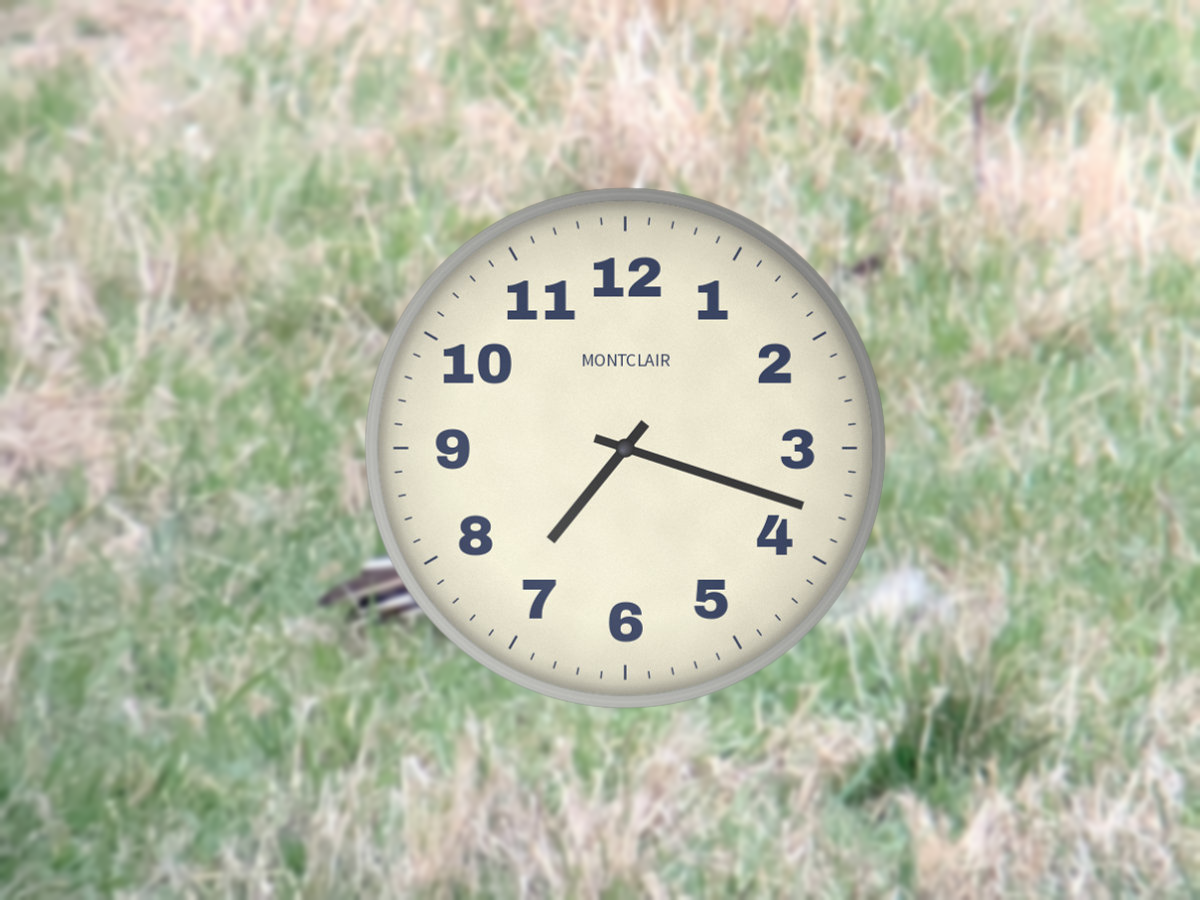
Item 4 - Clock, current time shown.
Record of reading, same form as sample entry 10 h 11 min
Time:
7 h 18 min
